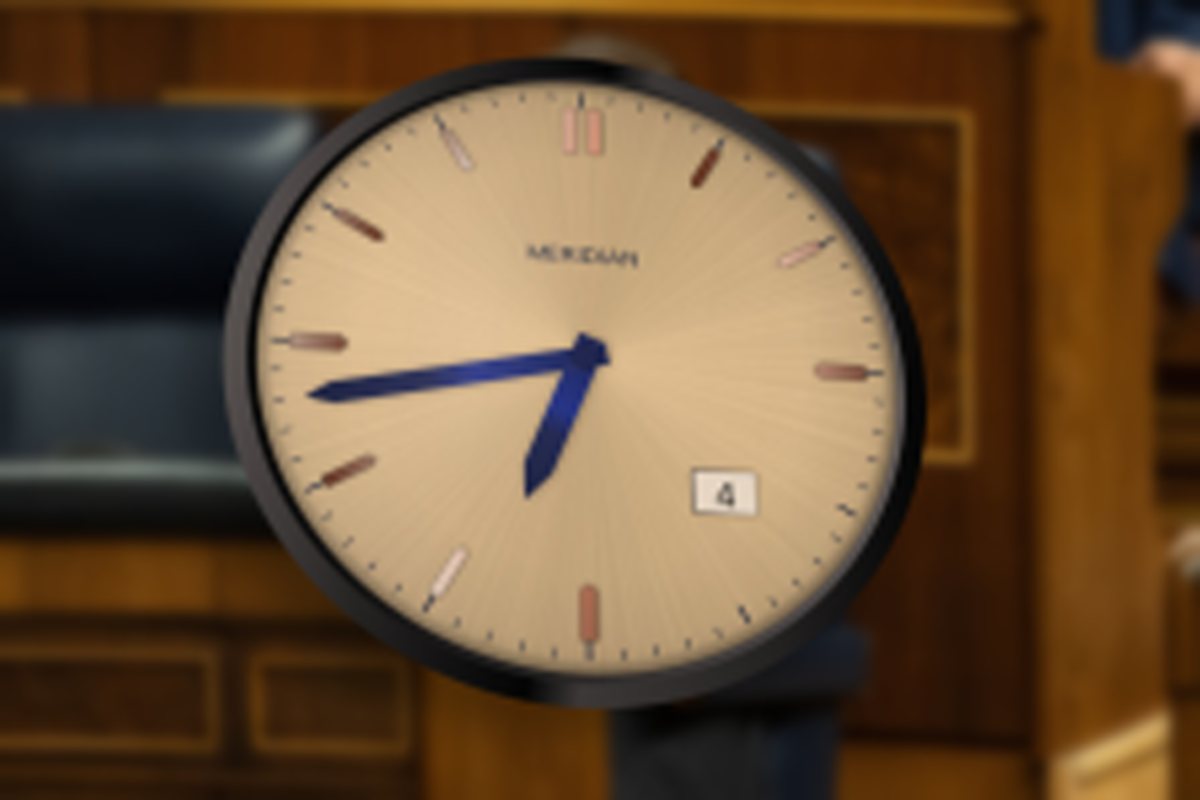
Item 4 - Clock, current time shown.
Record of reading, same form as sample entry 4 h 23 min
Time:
6 h 43 min
